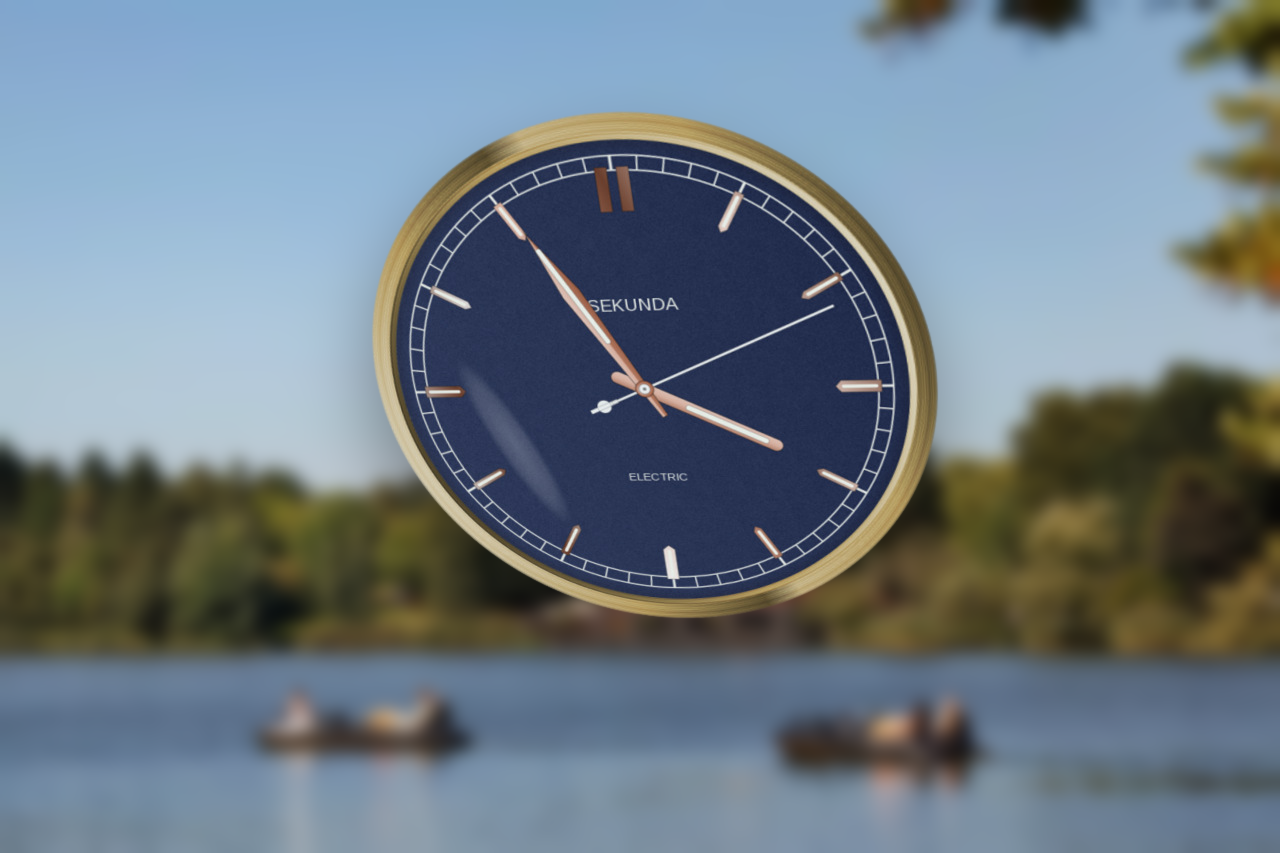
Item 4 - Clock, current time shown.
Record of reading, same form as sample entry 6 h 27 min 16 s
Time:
3 h 55 min 11 s
